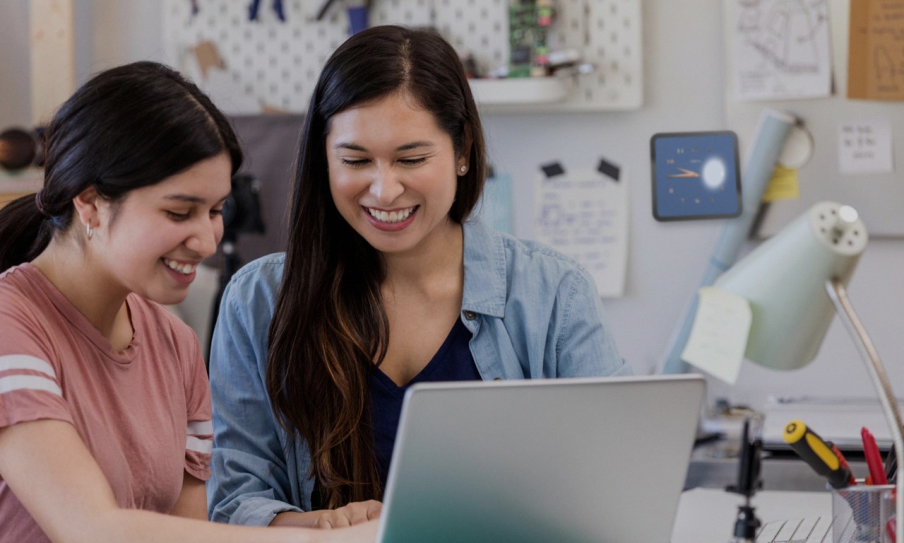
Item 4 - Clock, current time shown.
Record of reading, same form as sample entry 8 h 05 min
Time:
9 h 45 min
